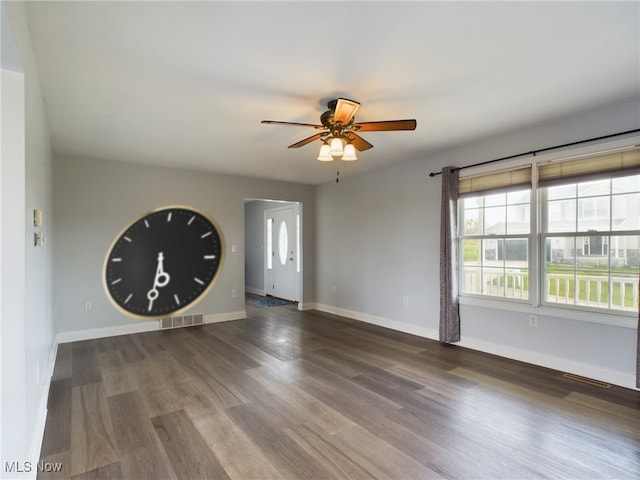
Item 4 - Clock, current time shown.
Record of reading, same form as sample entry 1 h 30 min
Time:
5 h 30 min
